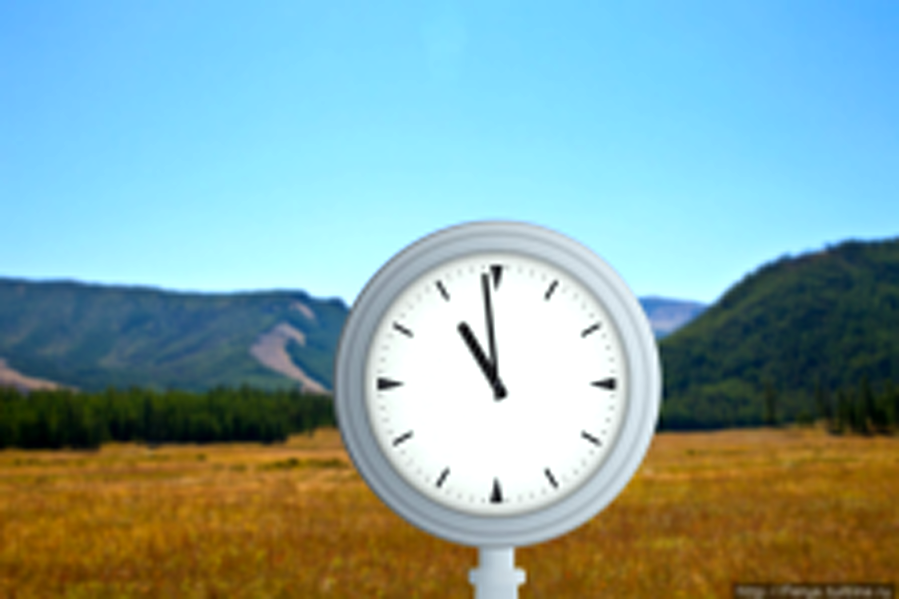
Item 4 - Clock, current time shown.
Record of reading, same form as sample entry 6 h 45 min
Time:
10 h 59 min
